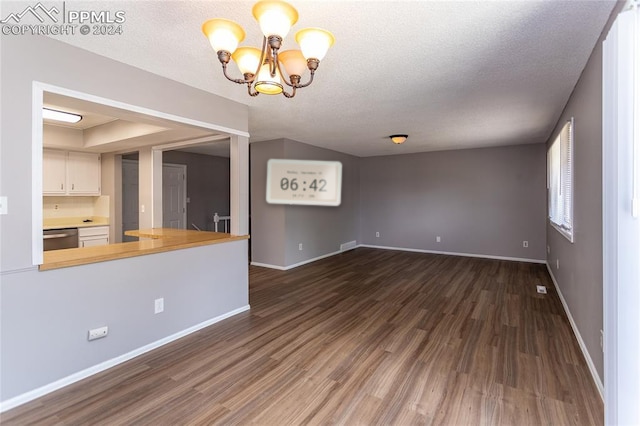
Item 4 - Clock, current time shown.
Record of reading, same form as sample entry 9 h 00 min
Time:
6 h 42 min
